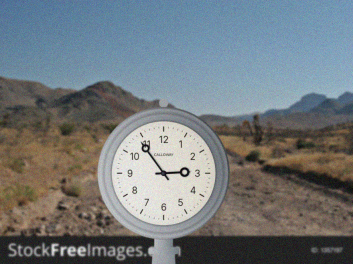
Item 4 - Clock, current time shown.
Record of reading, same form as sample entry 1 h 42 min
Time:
2 h 54 min
